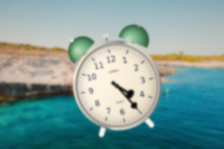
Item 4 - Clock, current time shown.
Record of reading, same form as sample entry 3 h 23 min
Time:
4 h 25 min
